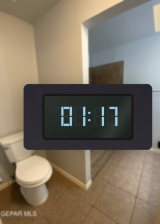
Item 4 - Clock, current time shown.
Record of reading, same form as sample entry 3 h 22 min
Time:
1 h 17 min
